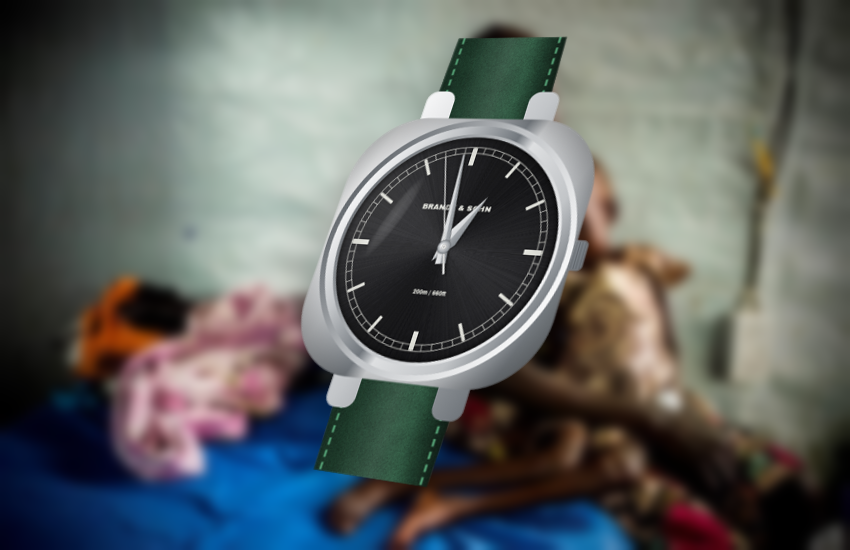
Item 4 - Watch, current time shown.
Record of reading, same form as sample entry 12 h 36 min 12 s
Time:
12 h 58 min 57 s
